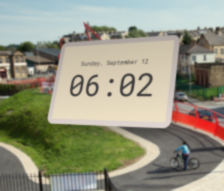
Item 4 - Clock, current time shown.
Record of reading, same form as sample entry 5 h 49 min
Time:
6 h 02 min
